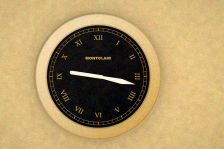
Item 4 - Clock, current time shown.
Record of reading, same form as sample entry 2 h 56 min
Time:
9 h 17 min
